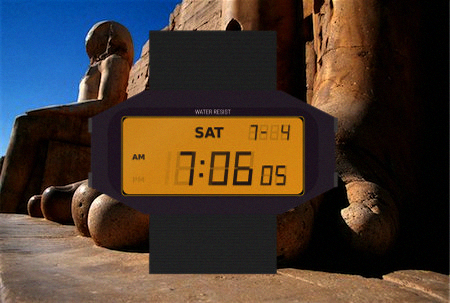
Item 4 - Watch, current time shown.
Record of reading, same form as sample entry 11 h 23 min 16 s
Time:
7 h 06 min 05 s
